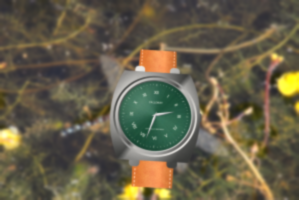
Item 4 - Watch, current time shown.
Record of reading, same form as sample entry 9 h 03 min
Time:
2 h 33 min
